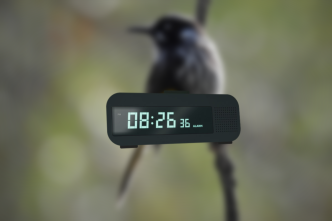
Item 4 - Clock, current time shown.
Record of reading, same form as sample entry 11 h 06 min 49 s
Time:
8 h 26 min 36 s
